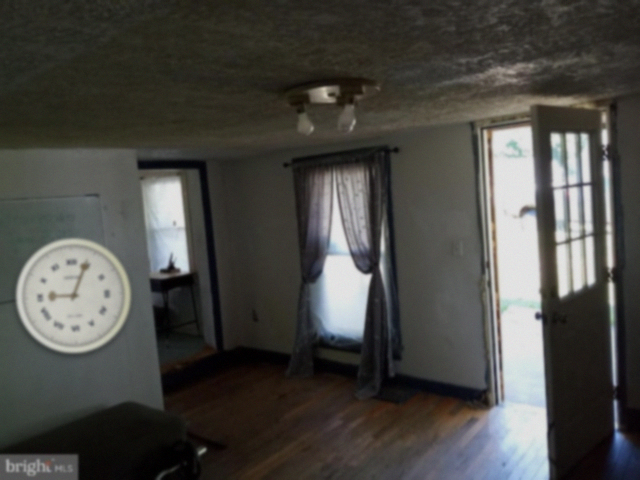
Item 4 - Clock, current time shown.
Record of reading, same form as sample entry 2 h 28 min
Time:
9 h 04 min
